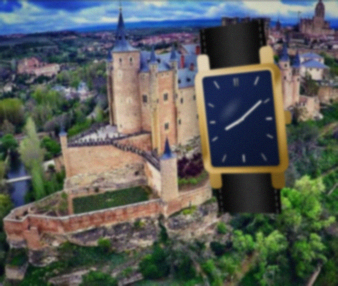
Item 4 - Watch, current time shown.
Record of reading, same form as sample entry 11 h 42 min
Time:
8 h 09 min
